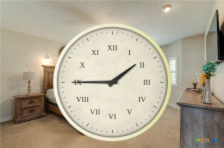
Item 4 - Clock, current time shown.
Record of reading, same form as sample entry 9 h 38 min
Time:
1 h 45 min
